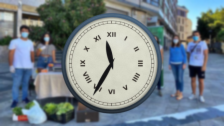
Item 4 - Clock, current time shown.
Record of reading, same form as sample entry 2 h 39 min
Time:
11 h 35 min
